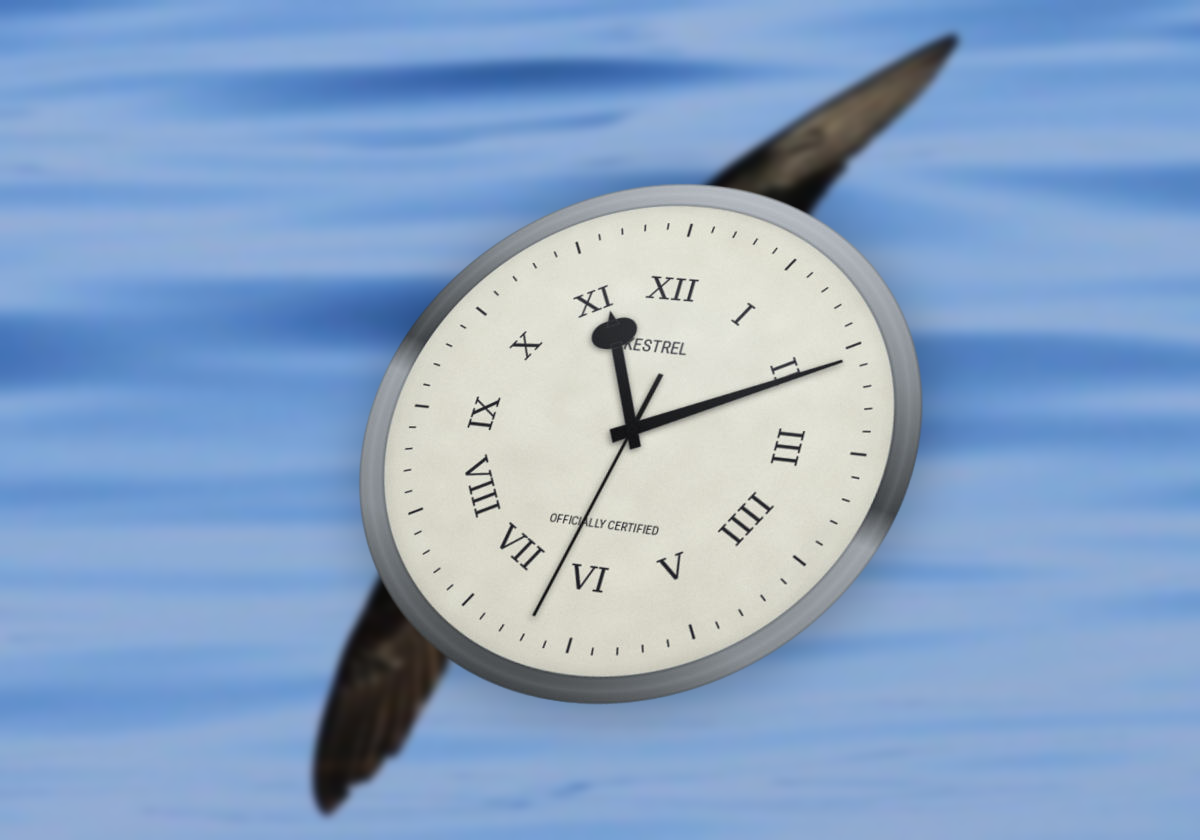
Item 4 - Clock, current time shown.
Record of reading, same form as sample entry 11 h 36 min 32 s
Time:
11 h 10 min 32 s
